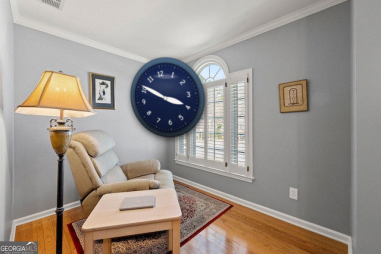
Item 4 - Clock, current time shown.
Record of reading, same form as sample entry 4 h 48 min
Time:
3 h 51 min
